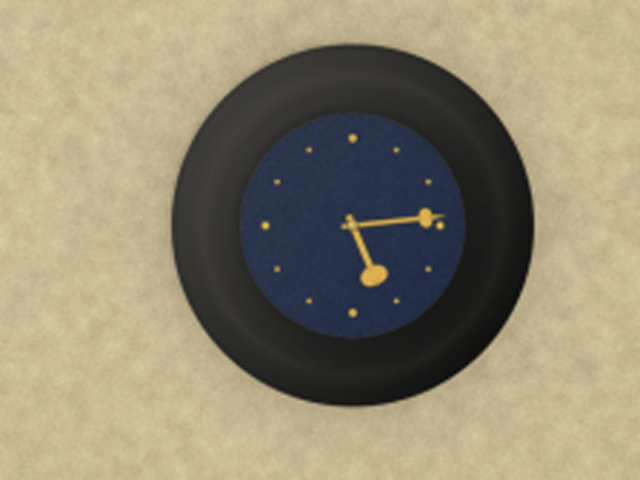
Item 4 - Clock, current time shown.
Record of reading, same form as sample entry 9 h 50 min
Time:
5 h 14 min
